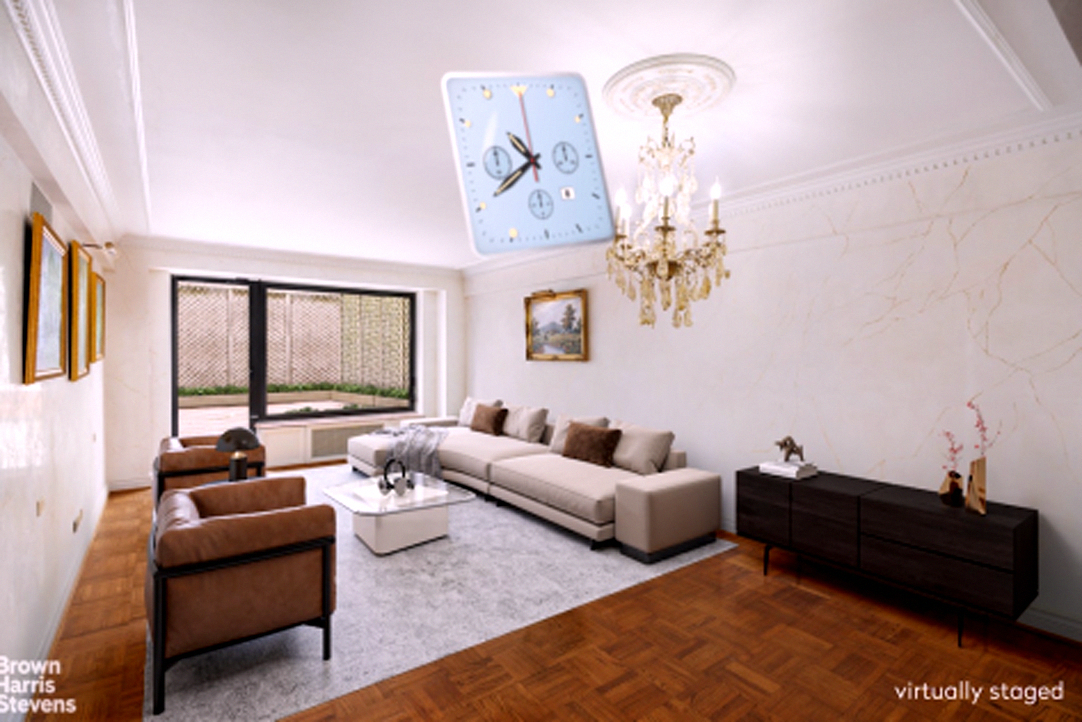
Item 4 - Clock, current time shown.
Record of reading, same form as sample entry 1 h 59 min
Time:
10 h 40 min
